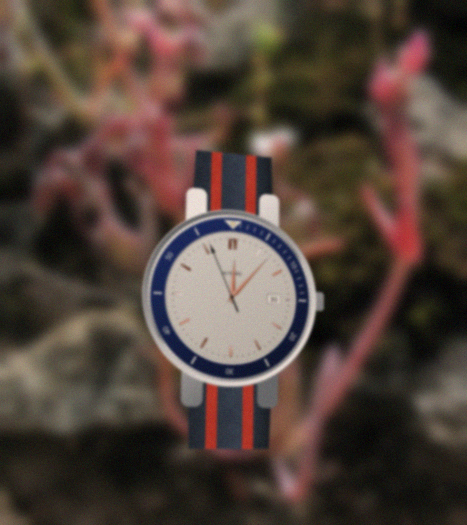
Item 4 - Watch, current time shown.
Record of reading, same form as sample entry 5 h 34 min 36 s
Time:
12 h 06 min 56 s
